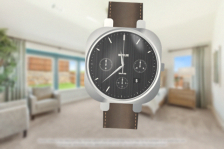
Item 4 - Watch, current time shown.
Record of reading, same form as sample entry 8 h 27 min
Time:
11 h 38 min
